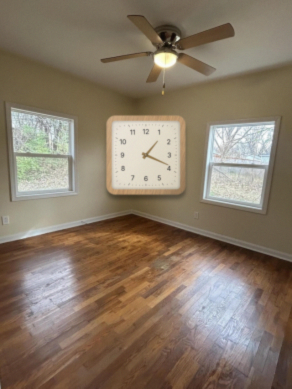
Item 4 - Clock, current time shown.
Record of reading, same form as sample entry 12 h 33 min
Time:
1 h 19 min
